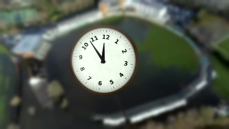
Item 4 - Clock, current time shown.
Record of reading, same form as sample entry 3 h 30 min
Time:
11 h 53 min
